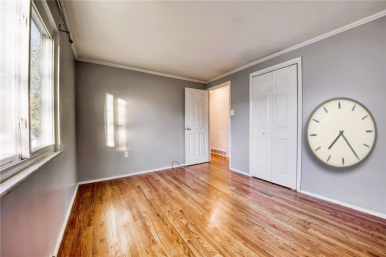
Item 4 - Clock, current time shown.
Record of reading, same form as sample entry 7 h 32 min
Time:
7 h 25 min
